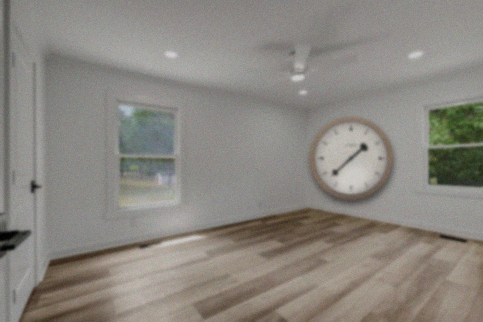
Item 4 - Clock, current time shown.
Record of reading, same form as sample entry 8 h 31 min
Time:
1 h 38 min
